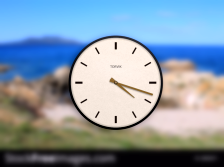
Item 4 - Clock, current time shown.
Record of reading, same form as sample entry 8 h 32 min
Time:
4 h 18 min
